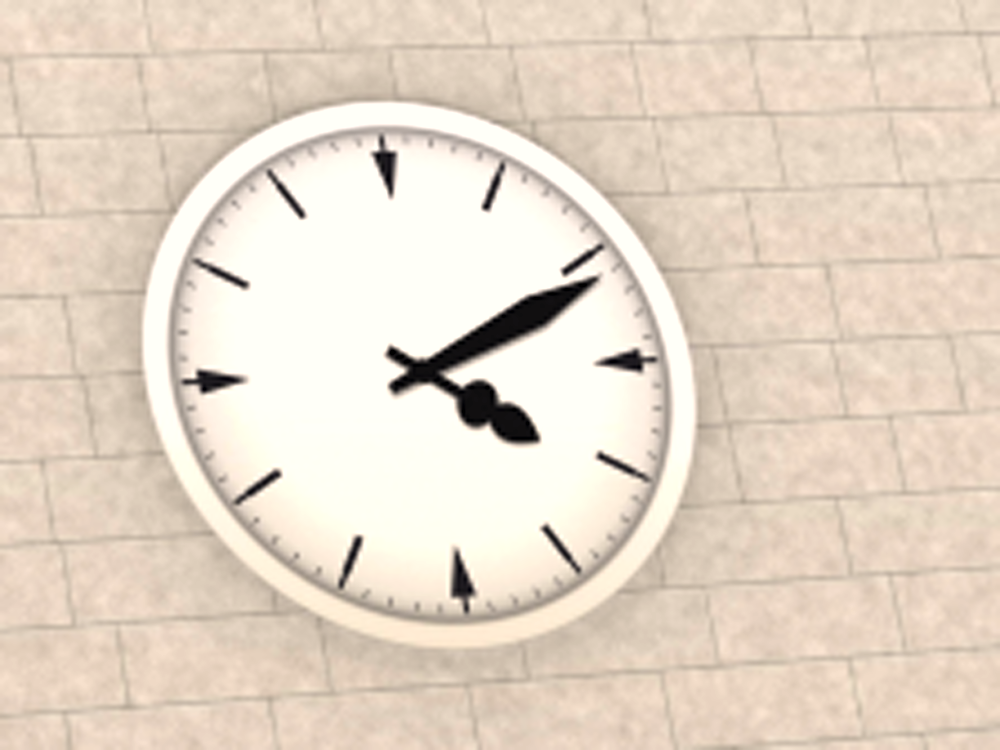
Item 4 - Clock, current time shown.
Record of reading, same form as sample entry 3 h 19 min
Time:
4 h 11 min
